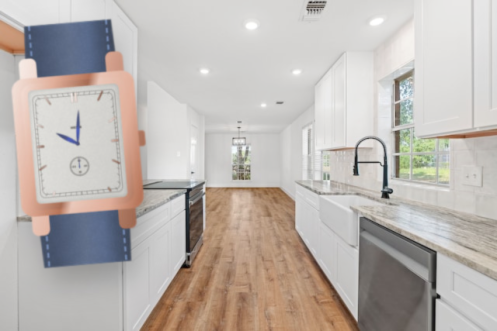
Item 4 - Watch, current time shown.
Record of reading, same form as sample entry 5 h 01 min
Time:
10 h 01 min
